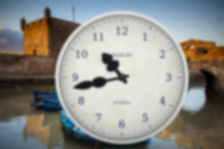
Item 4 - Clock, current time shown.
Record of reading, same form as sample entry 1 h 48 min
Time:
10 h 43 min
